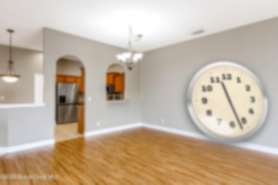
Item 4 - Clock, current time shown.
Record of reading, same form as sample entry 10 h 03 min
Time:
11 h 27 min
